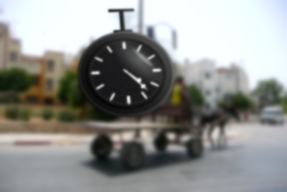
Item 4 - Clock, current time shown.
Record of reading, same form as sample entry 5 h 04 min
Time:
4 h 23 min
